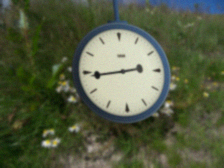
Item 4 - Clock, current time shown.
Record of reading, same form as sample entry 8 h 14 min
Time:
2 h 44 min
